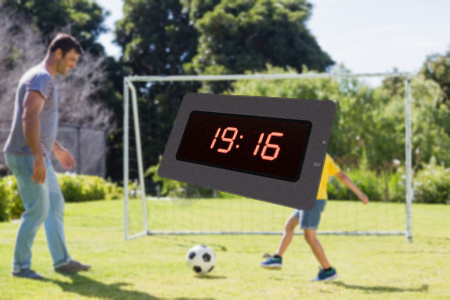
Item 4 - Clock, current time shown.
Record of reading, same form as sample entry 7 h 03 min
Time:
19 h 16 min
